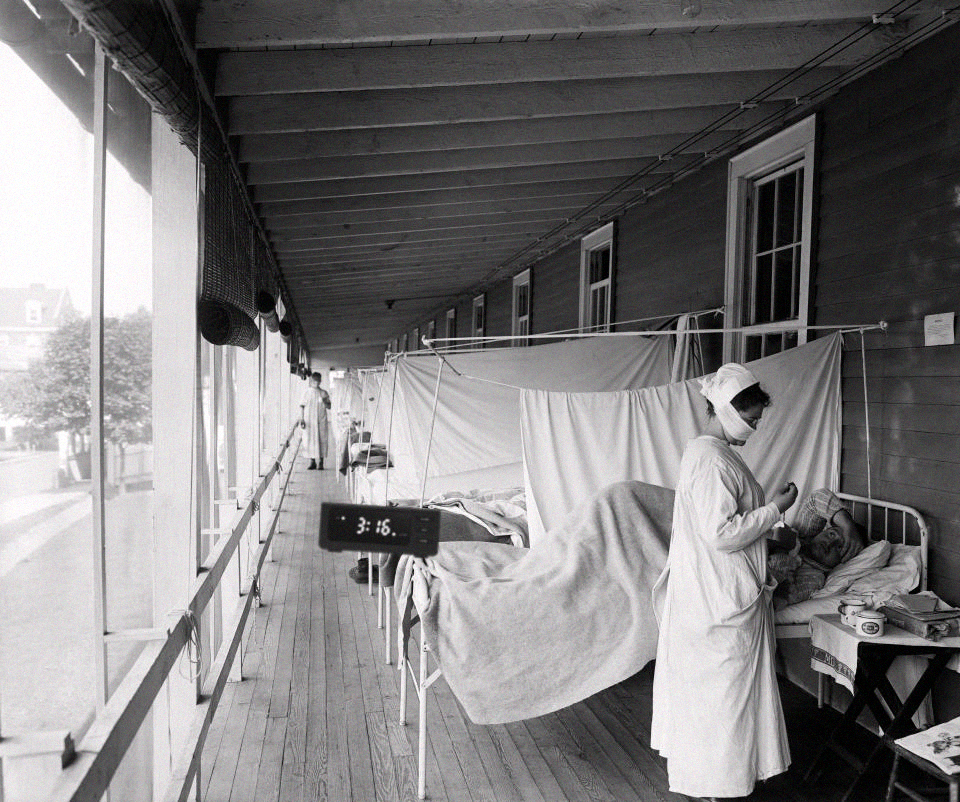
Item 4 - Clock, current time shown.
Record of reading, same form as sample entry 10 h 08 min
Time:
3 h 16 min
